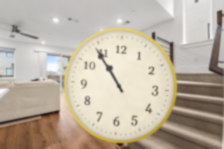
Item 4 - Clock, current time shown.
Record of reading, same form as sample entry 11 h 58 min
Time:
10 h 54 min
